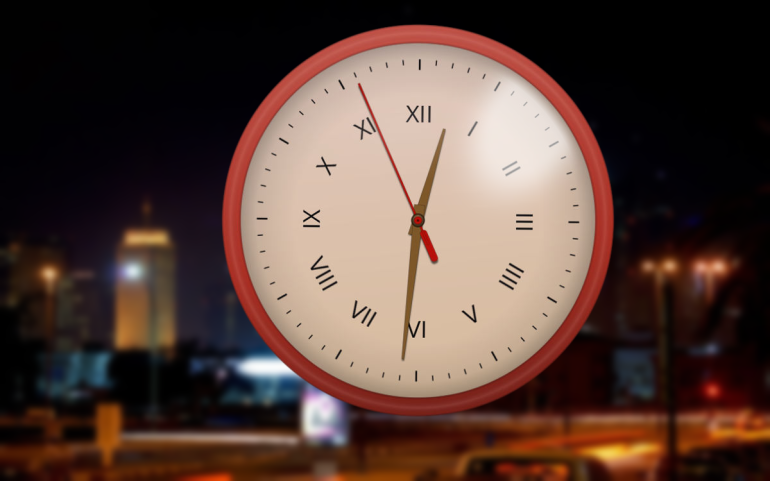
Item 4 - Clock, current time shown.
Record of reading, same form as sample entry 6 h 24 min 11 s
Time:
12 h 30 min 56 s
